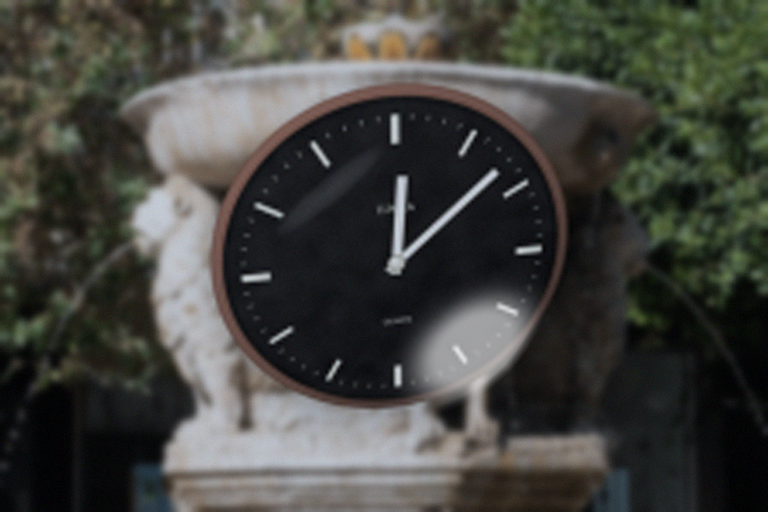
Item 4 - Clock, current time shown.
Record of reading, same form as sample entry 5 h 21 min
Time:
12 h 08 min
